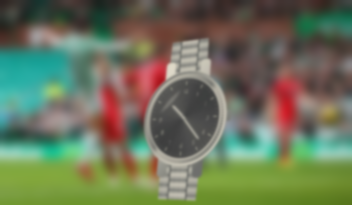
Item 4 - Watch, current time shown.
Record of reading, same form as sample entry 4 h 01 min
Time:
10 h 23 min
